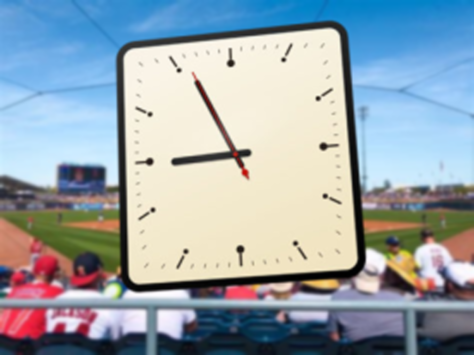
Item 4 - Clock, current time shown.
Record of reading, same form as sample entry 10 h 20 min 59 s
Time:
8 h 55 min 56 s
